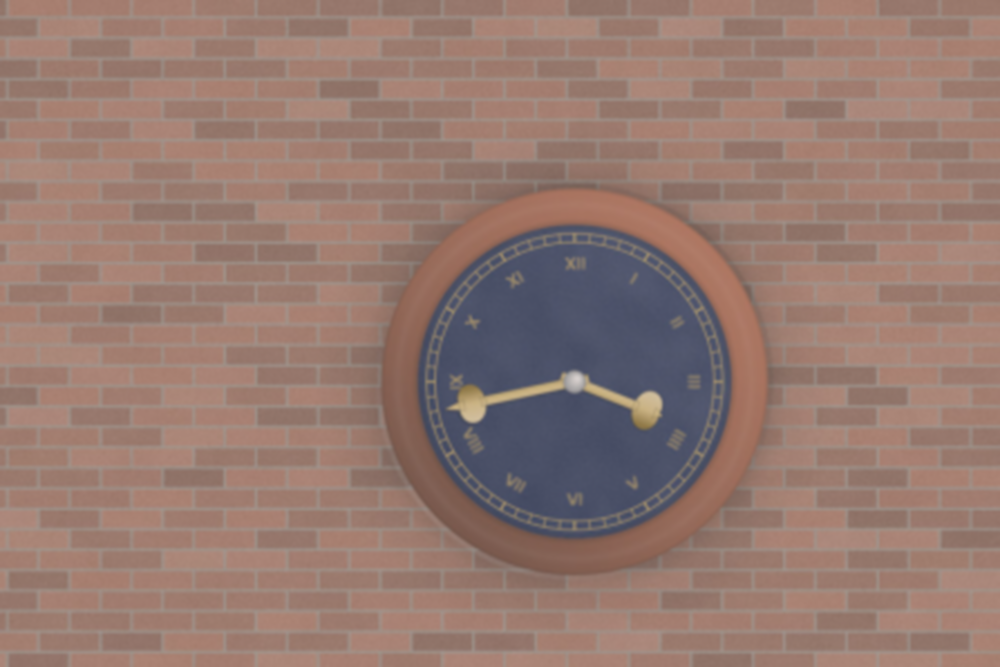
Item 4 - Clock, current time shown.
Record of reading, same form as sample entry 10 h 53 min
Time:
3 h 43 min
